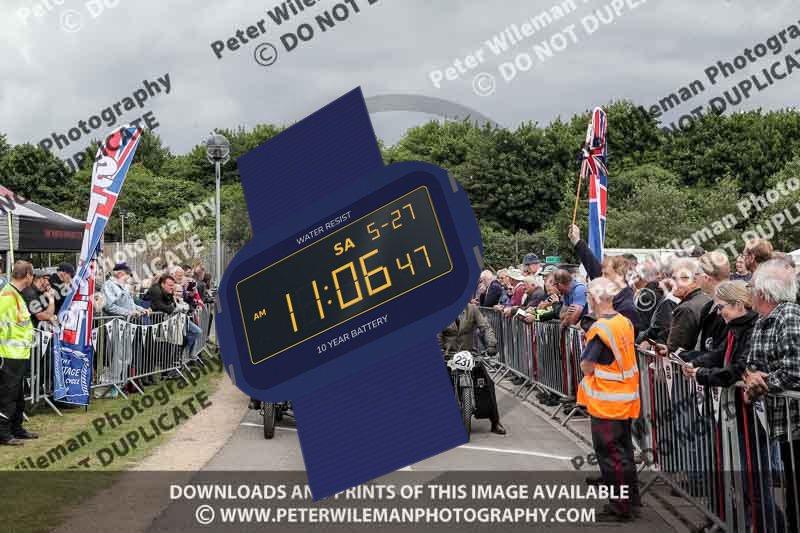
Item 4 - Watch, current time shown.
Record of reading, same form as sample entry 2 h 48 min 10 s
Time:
11 h 06 min 47 s
